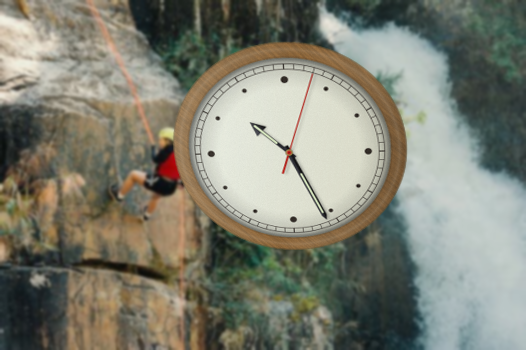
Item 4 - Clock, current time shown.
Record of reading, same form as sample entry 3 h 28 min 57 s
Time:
10 h 26 min 03 s
